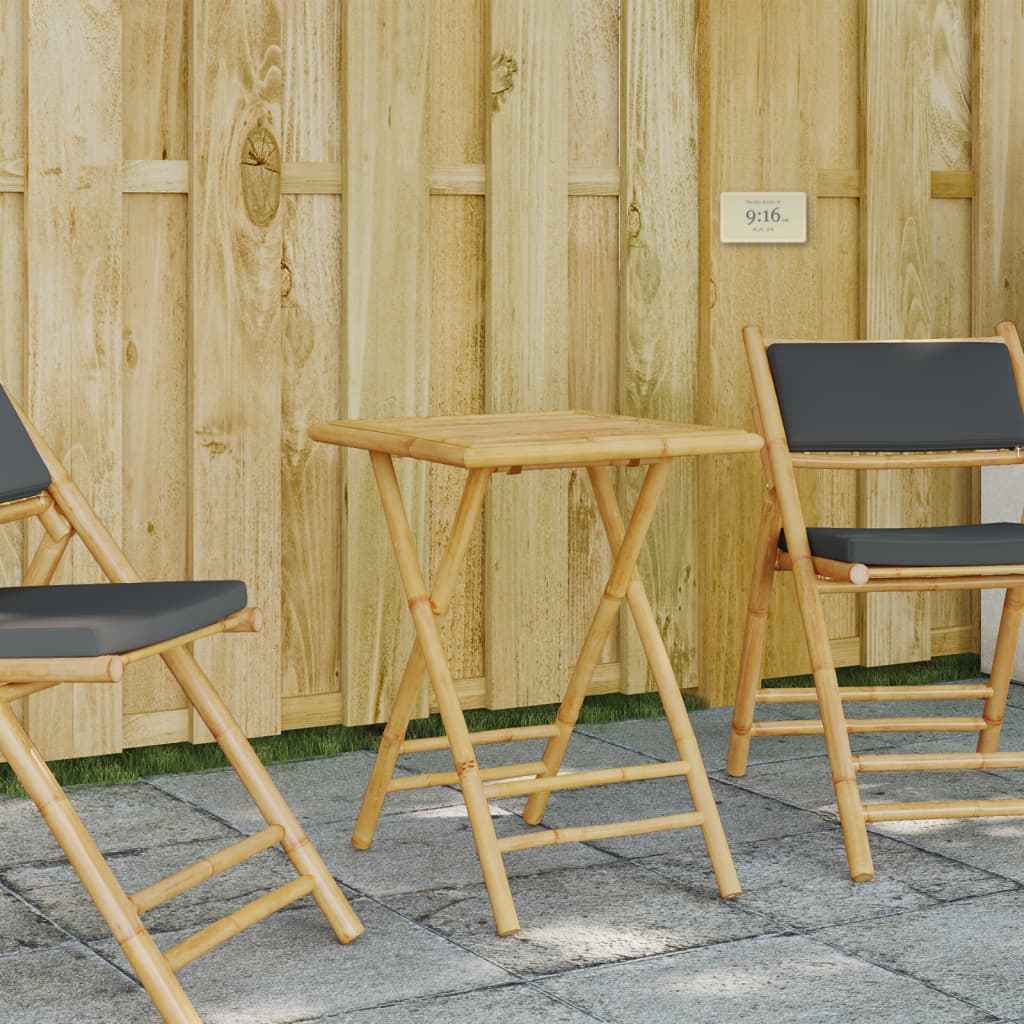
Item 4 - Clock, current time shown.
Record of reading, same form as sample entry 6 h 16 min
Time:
9 h 16 min
